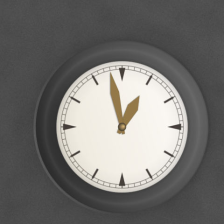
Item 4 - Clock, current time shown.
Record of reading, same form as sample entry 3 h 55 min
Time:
12 h 58 min
